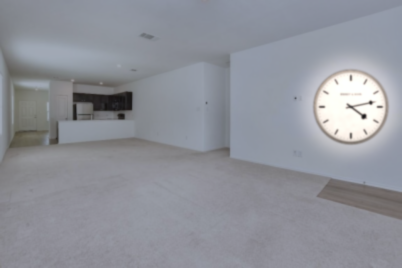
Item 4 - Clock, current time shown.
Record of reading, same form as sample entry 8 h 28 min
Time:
4 h 13 min
